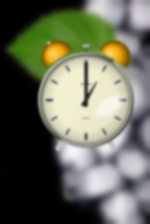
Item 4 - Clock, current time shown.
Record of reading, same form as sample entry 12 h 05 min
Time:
1 h 00 min
